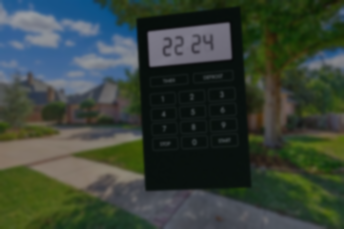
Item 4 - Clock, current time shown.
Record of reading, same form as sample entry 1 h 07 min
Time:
22 h 24 min
